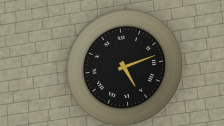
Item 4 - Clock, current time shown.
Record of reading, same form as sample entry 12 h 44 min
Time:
5 h 13 min
